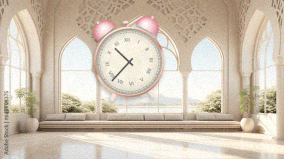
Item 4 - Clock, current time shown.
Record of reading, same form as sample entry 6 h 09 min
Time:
10 h 38 min
